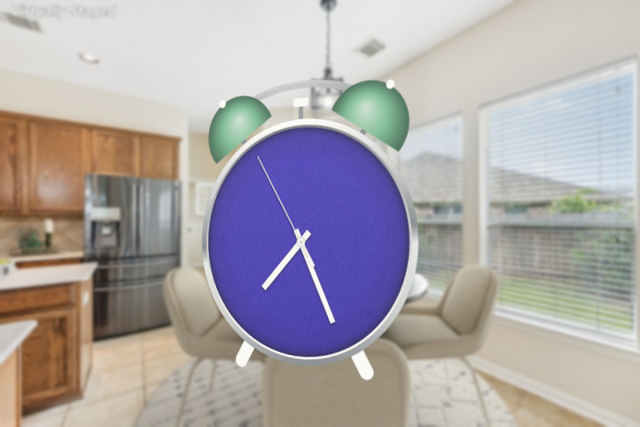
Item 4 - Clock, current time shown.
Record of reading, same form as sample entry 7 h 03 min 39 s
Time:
7 h 25 min 55 s
